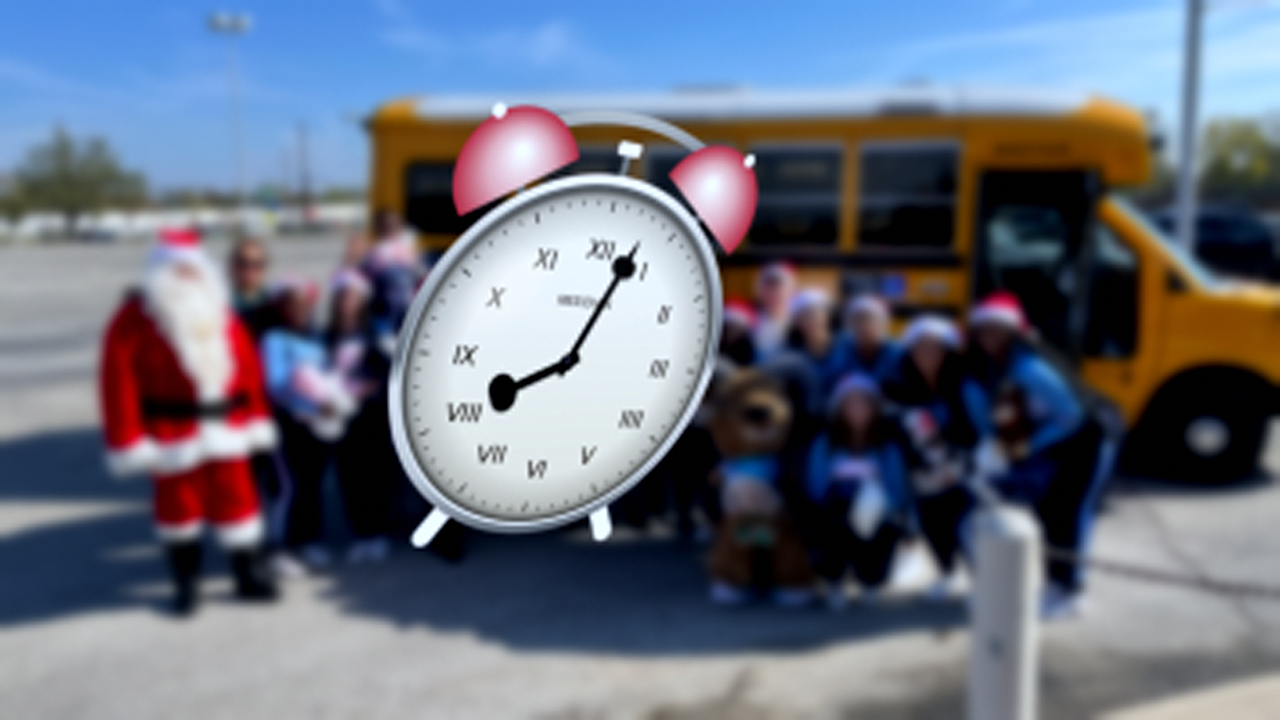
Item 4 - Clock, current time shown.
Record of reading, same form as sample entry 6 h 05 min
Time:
8 h 03 min
